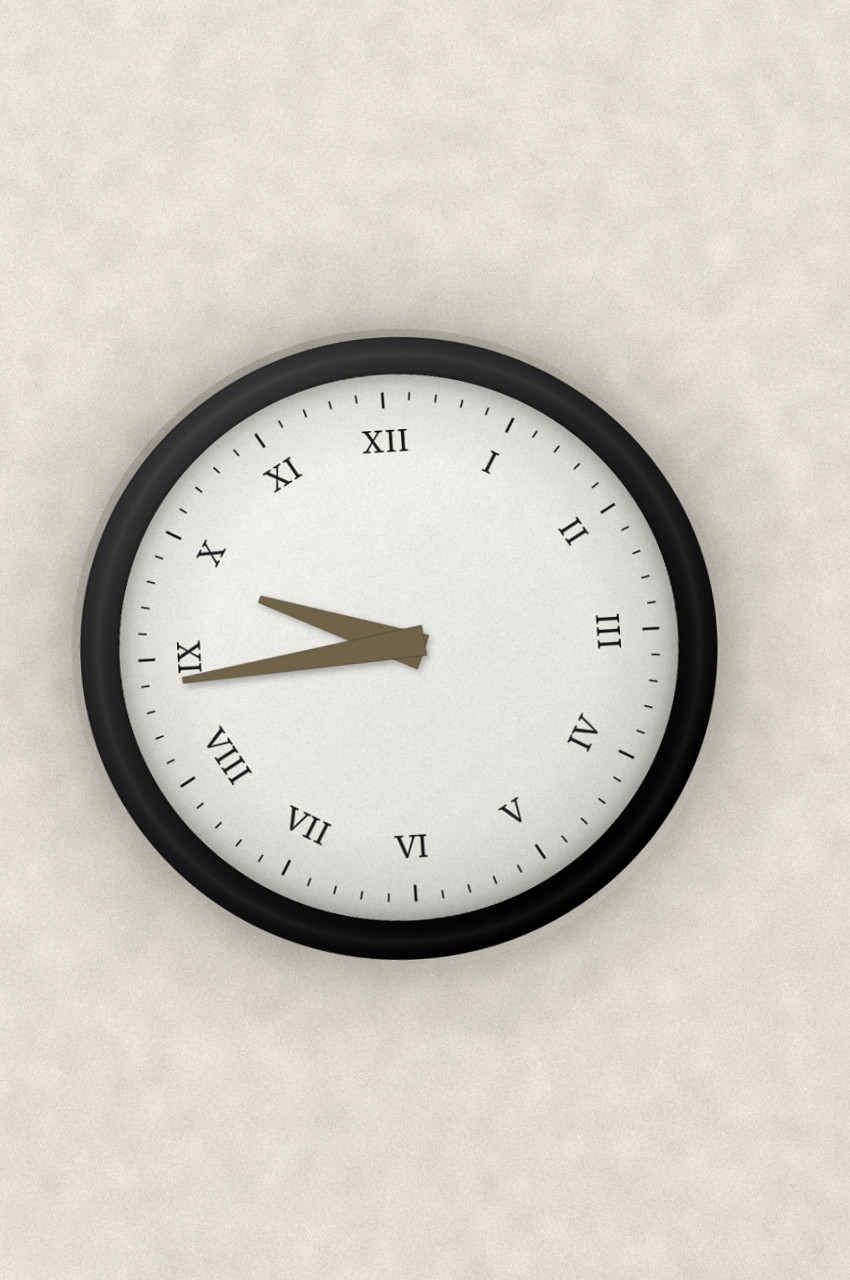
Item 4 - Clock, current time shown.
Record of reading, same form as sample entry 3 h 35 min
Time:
9 h 44 min
